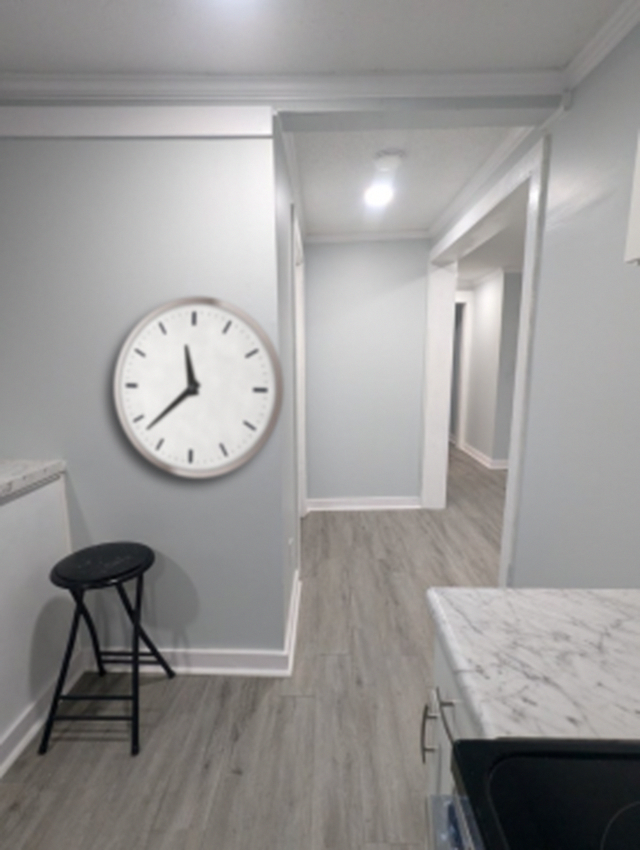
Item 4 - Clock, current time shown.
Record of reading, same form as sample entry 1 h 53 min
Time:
11 h 38 min
